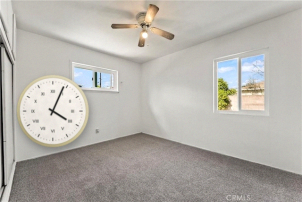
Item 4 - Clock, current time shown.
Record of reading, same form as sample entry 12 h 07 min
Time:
4 h 04 min
